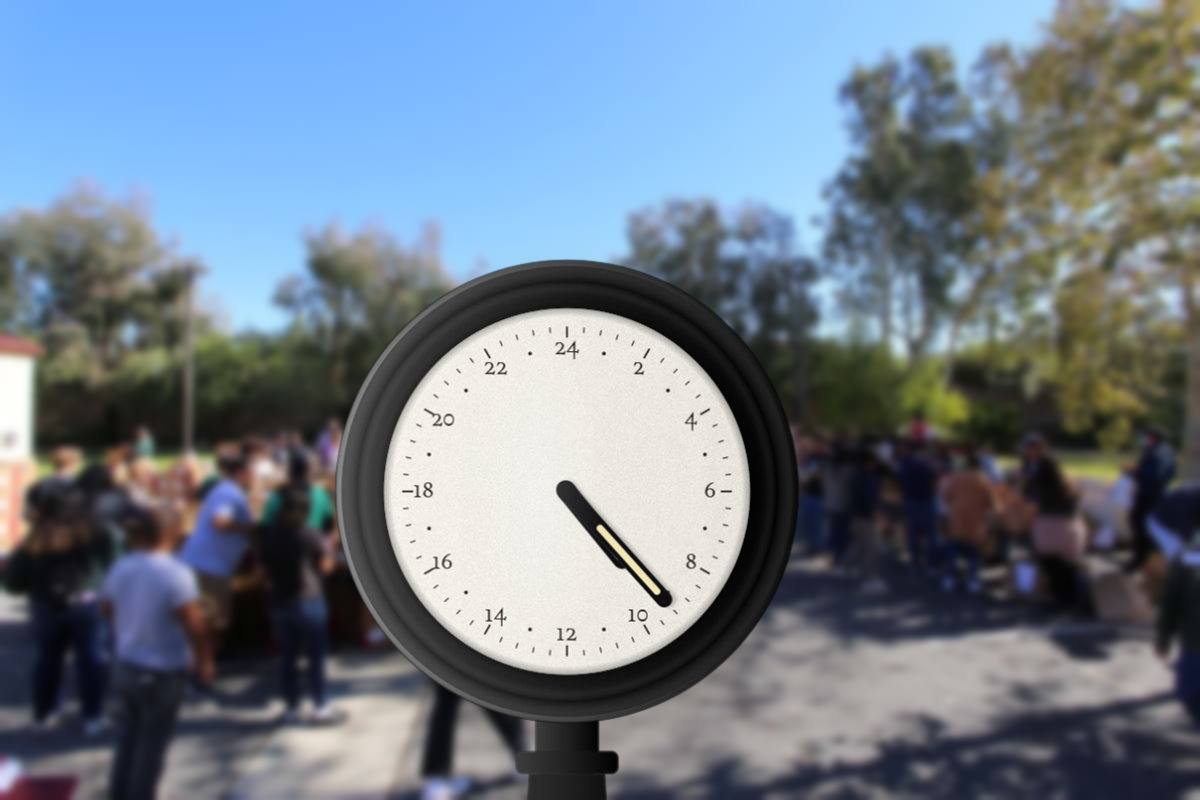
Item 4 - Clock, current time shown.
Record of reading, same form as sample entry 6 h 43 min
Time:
9 h 23 min
